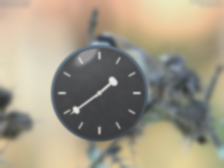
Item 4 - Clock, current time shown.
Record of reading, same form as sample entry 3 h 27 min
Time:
1 h 39 min
